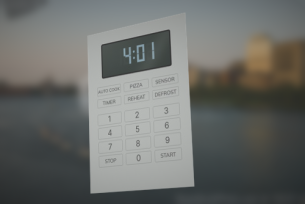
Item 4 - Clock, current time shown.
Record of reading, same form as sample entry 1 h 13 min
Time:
4 h 01 min
